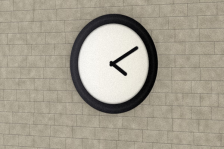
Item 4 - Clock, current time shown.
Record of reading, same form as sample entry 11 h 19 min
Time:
4 h 10 min
